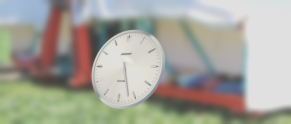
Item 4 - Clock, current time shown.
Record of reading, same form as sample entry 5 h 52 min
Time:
5 h 27 min
